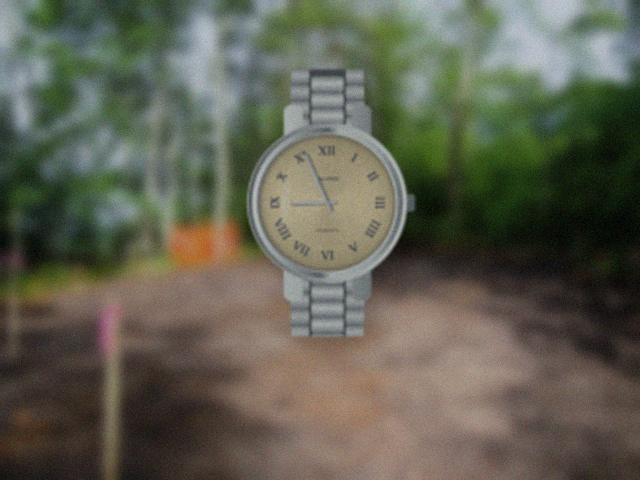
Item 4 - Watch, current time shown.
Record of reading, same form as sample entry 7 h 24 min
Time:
8 h 56 min
